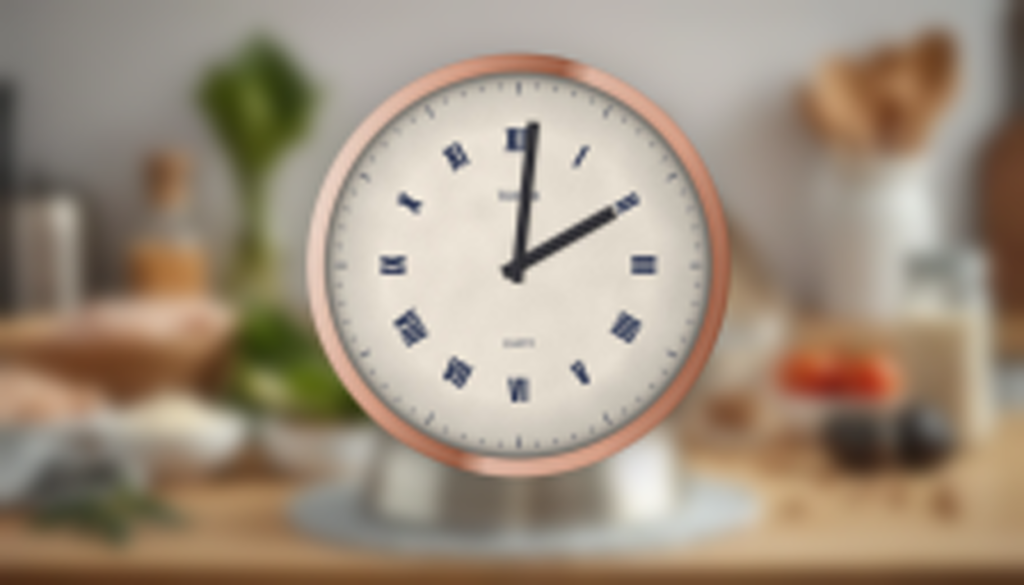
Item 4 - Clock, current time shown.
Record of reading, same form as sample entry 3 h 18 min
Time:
2 h 01 min
